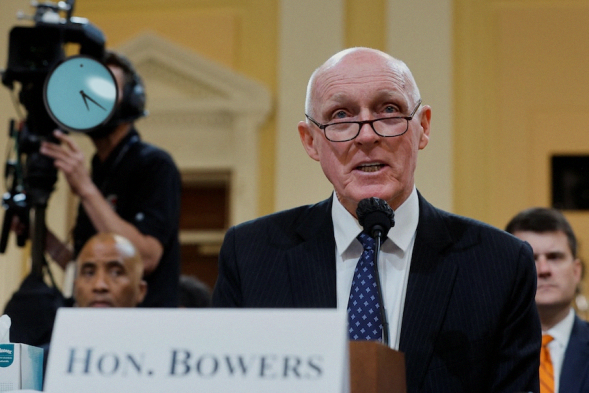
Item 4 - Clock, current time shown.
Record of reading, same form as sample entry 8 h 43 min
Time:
5 h 21 min
